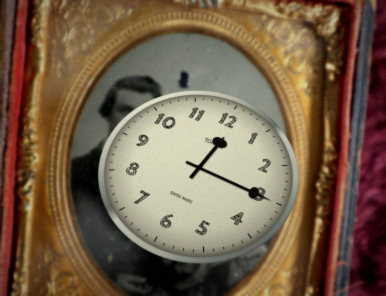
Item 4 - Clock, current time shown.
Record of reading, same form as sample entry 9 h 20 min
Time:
12 h 15 min
